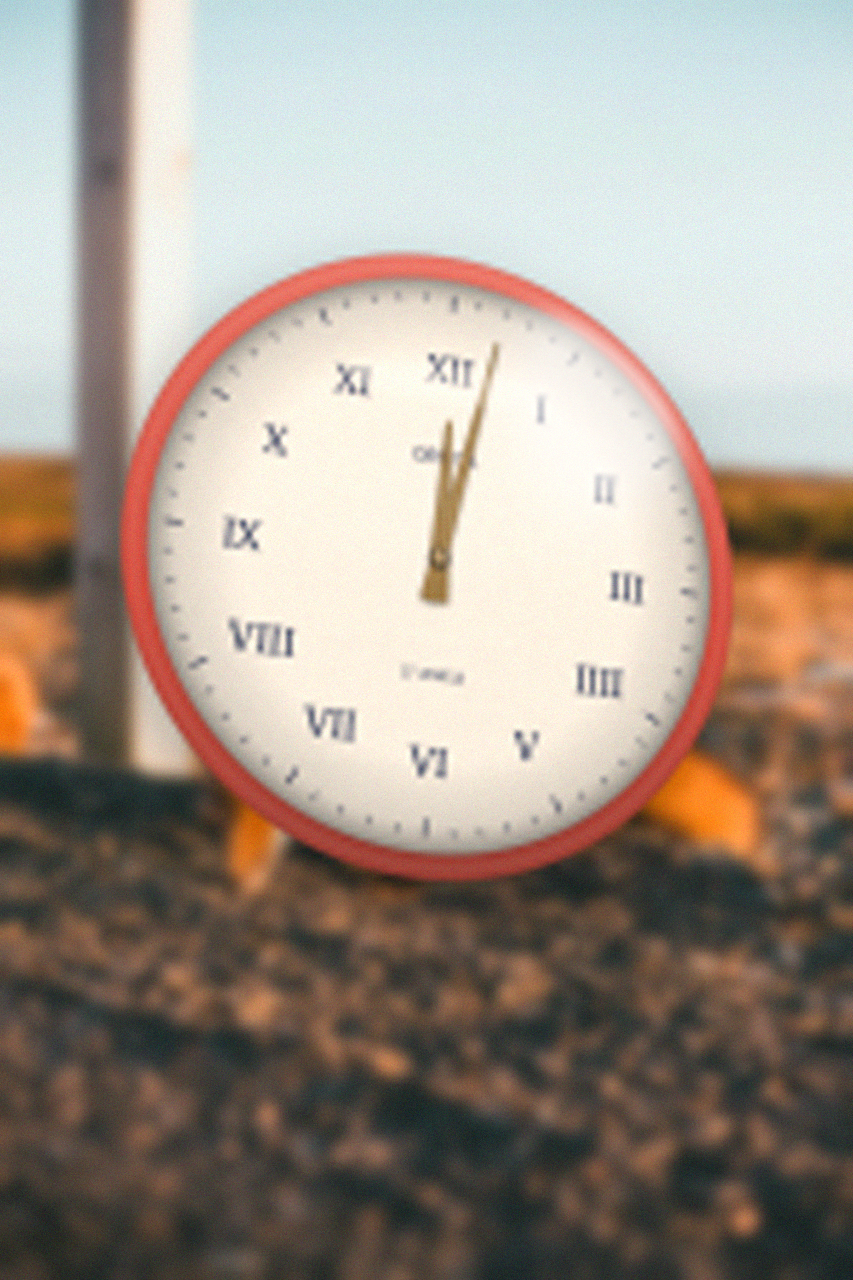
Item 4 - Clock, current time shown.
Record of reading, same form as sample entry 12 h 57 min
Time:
12 h 02 min
